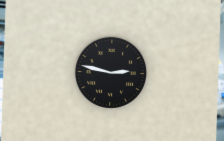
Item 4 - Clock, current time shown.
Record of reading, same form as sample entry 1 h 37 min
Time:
2 h 47 min
